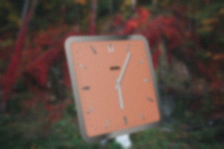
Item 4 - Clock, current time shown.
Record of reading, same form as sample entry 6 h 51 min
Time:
6 h 06 min
